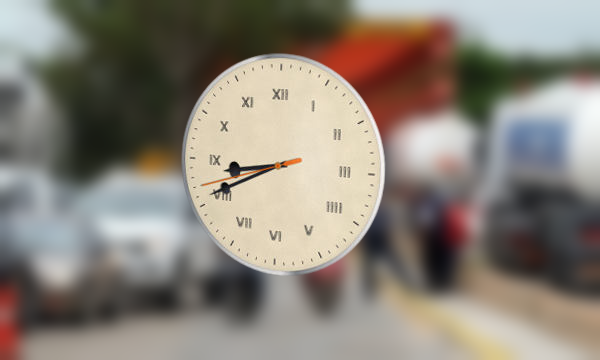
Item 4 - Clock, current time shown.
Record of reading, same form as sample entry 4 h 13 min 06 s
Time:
8 h 40 min 42 s
